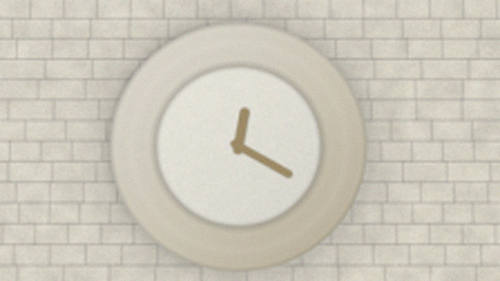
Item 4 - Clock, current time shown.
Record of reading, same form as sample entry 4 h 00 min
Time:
12 h 20 min
